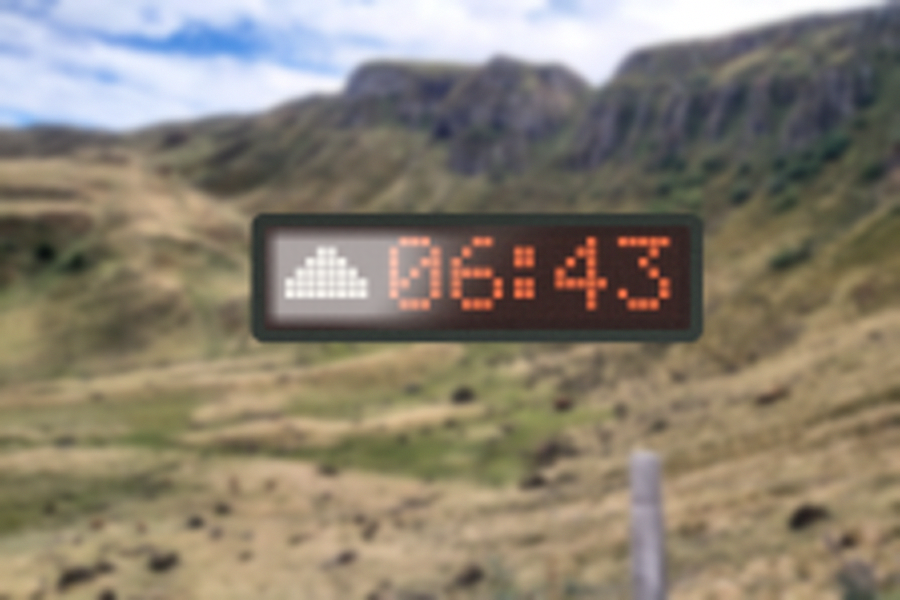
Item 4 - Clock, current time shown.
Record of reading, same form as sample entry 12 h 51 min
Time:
6 h 43 min
